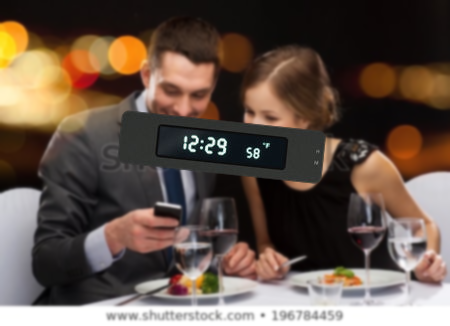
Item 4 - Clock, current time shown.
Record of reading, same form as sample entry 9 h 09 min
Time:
12 h 29 min
